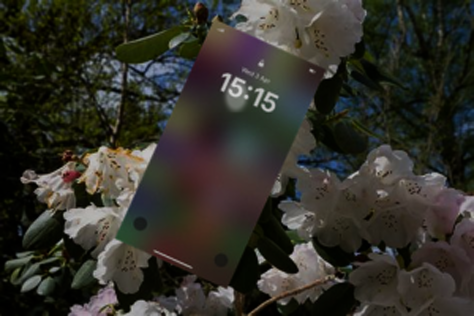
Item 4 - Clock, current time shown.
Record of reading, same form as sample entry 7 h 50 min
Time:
15 h 15 min
